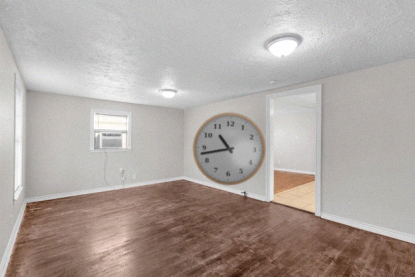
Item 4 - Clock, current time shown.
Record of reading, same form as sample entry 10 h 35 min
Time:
10 h 43 min
